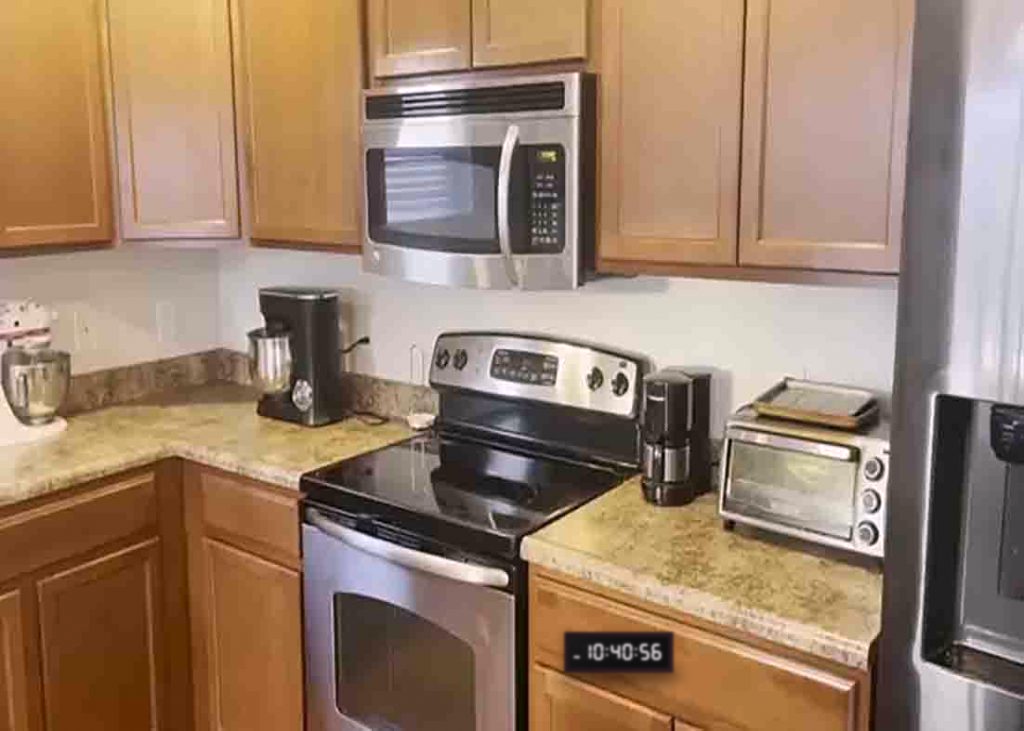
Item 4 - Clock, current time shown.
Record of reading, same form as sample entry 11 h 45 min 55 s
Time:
10 h 40 min 56 s
